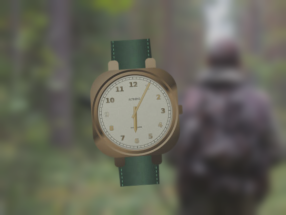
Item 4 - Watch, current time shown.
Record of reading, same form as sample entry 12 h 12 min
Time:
6 h 05 min
